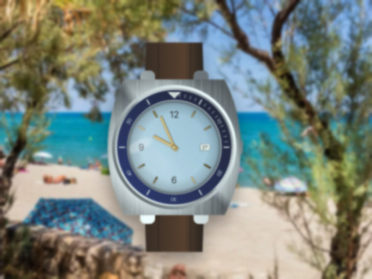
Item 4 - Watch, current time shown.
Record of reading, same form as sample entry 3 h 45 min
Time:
9 h 56 min
